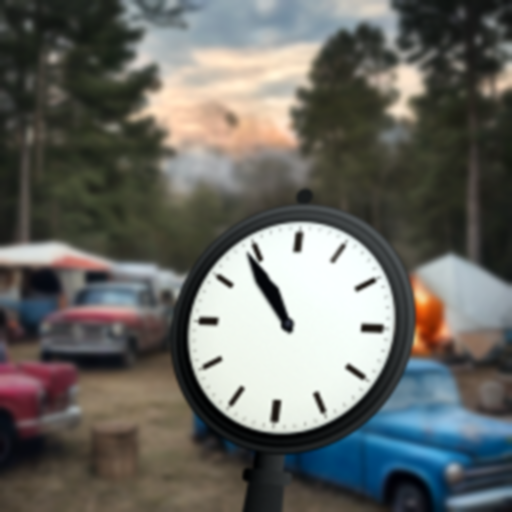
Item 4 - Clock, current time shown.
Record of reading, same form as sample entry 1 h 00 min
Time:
10 h 54 min
